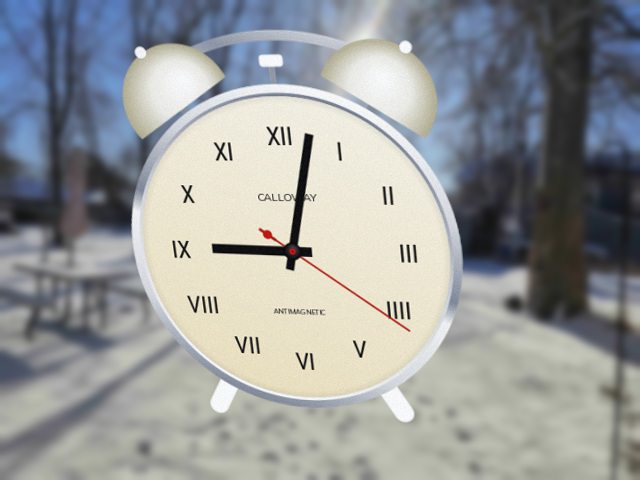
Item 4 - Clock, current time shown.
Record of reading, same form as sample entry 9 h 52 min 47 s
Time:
9 h 02 min 21 s
